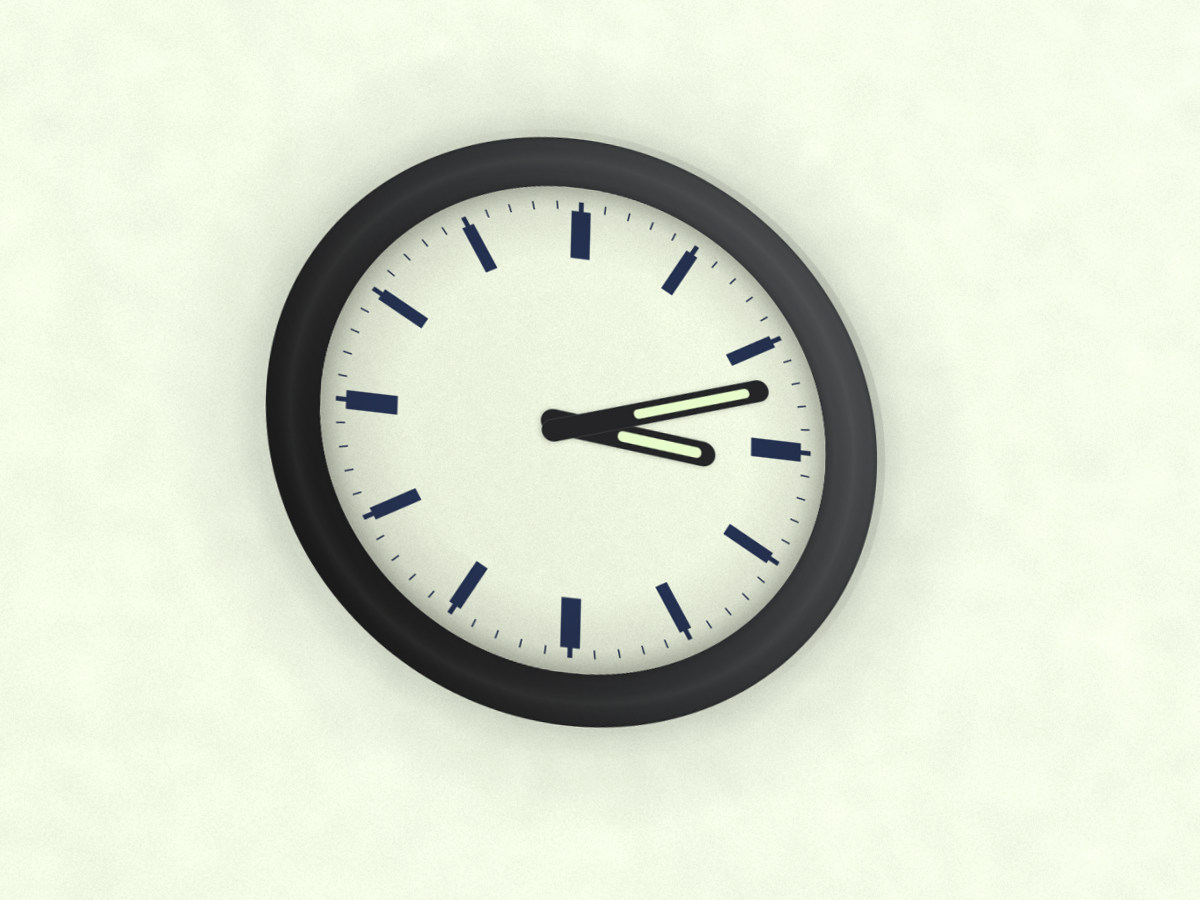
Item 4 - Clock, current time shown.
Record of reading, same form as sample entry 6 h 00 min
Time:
3 h 12 min
